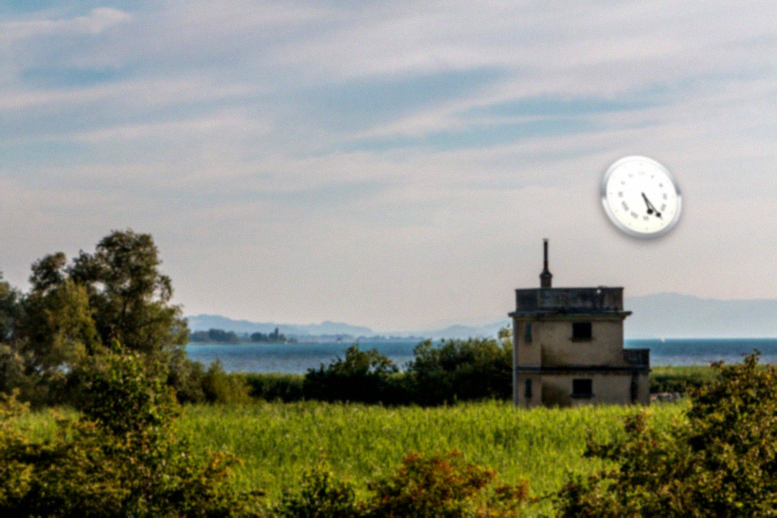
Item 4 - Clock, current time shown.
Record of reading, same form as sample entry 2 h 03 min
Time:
5 h 24 min
